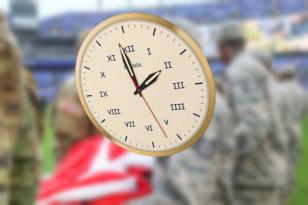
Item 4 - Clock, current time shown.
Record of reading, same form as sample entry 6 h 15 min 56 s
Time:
1 h 58 min 27 s
